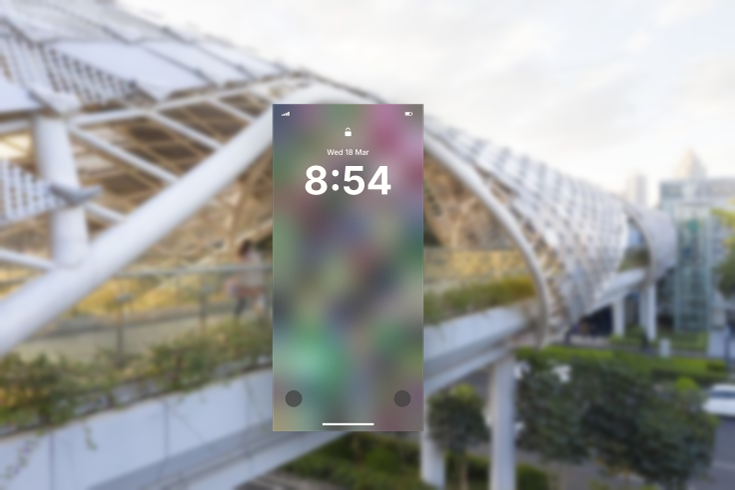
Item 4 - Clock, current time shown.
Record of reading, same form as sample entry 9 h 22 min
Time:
8 h 54 min
